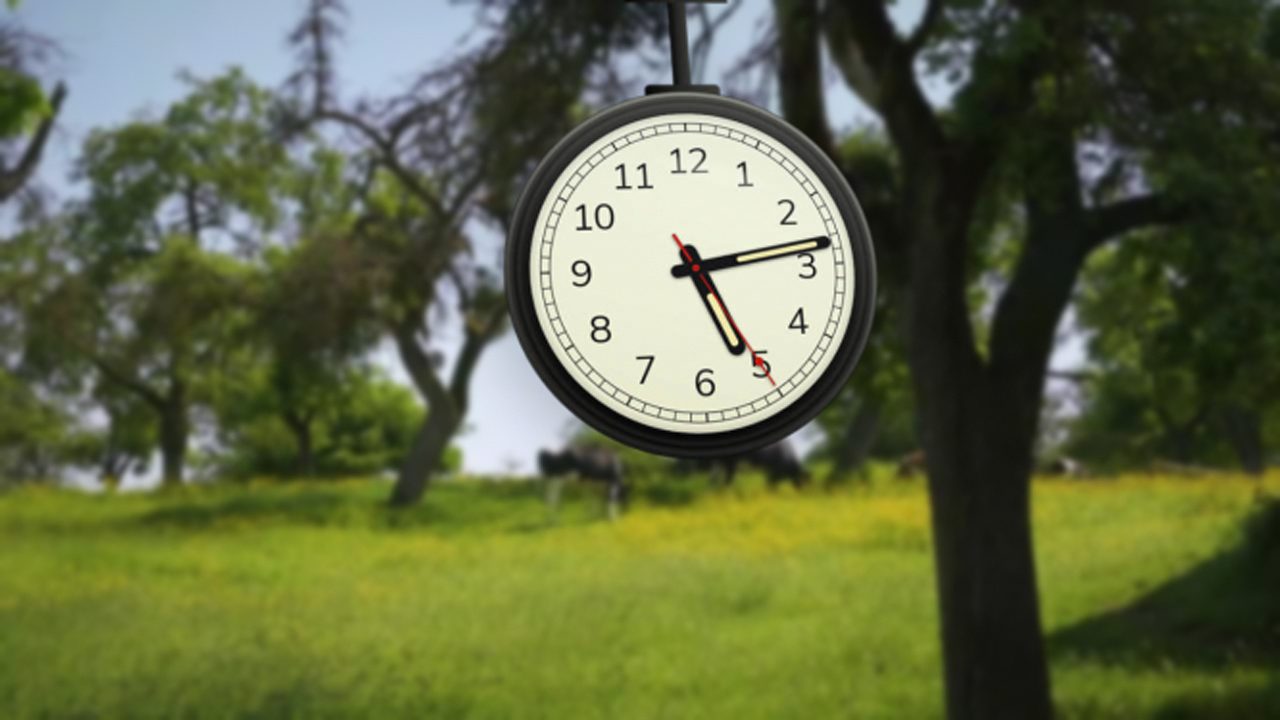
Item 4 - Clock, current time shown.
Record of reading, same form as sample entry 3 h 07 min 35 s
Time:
5 h 13 min 25 s
